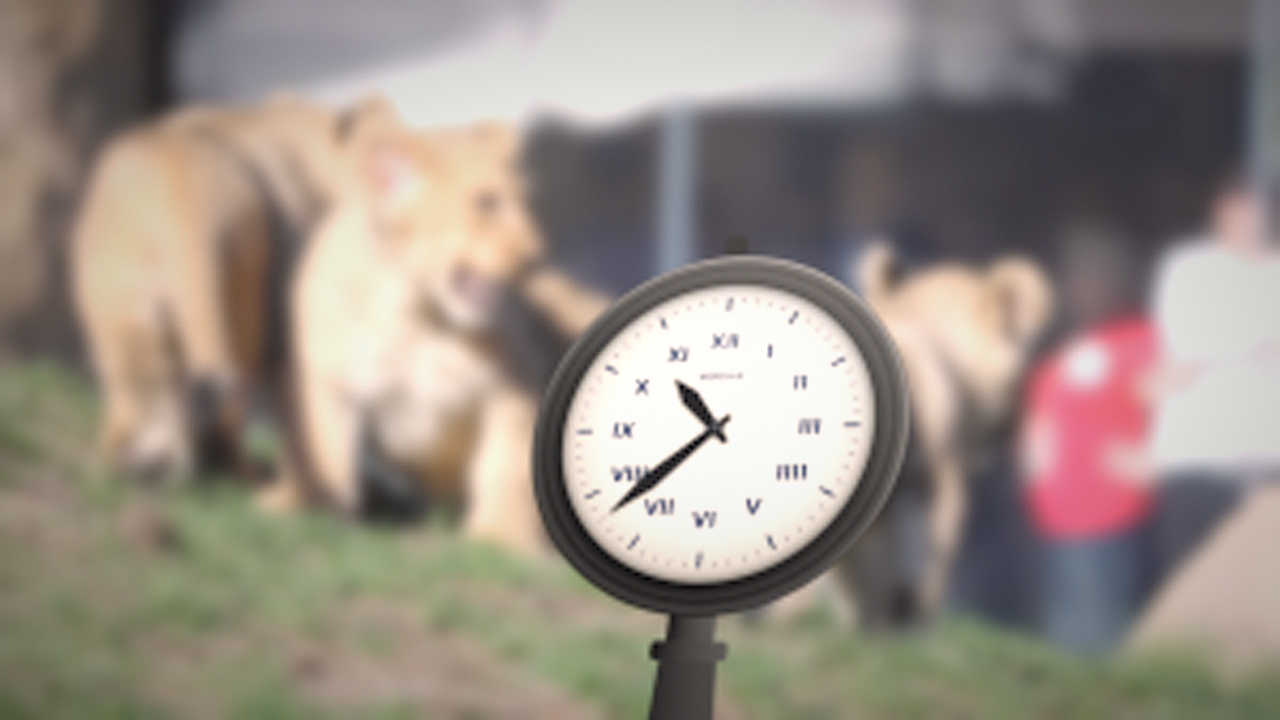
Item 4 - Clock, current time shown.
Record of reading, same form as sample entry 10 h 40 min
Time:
10 h 38 min
